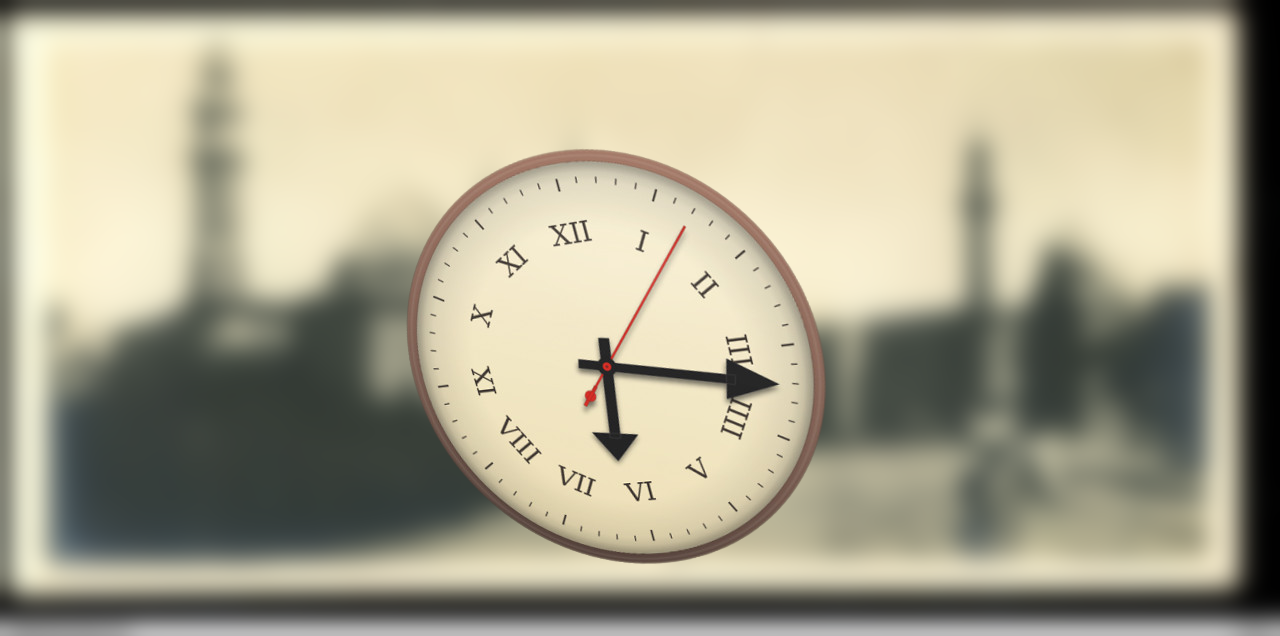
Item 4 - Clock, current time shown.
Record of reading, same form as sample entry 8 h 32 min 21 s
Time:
6 h 17 min 07 s
